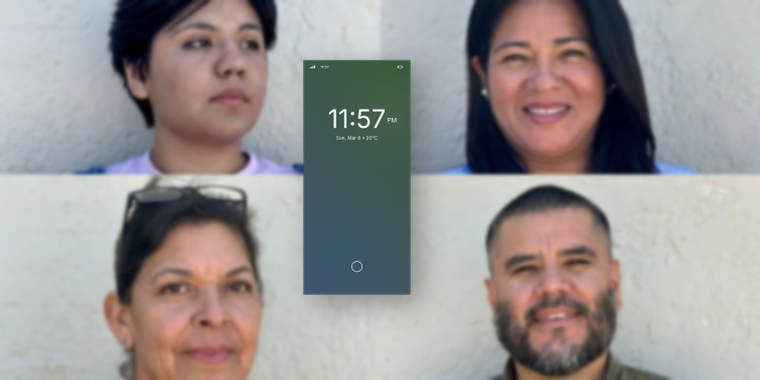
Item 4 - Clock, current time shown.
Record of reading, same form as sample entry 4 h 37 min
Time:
11 h 57 min
